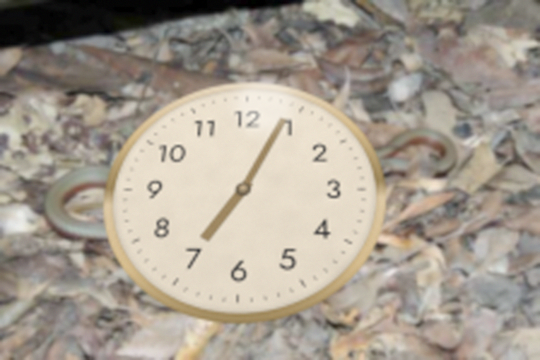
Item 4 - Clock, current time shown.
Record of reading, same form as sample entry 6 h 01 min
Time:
7 h 04 min
